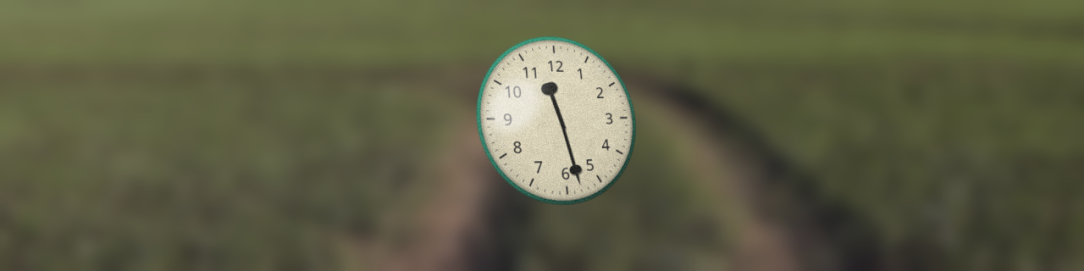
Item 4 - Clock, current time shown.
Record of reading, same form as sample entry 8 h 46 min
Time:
11 h 28 min
